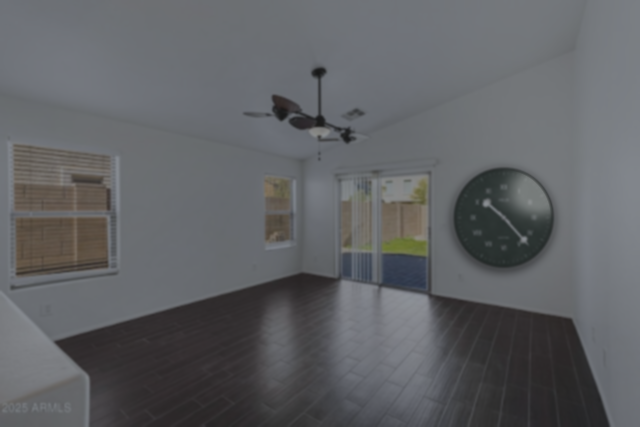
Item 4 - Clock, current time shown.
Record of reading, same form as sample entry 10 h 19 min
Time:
10 h 23 min
